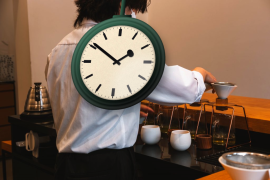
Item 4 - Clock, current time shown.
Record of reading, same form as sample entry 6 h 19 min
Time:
1 h 51 min
